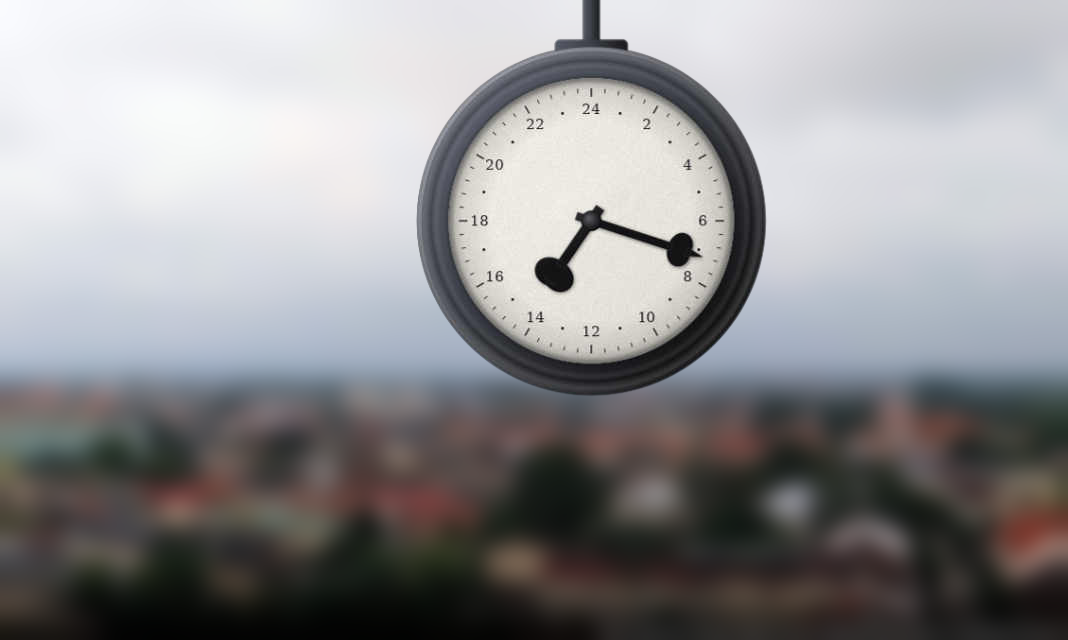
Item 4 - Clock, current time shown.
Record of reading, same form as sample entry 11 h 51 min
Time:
14 h 18 min
